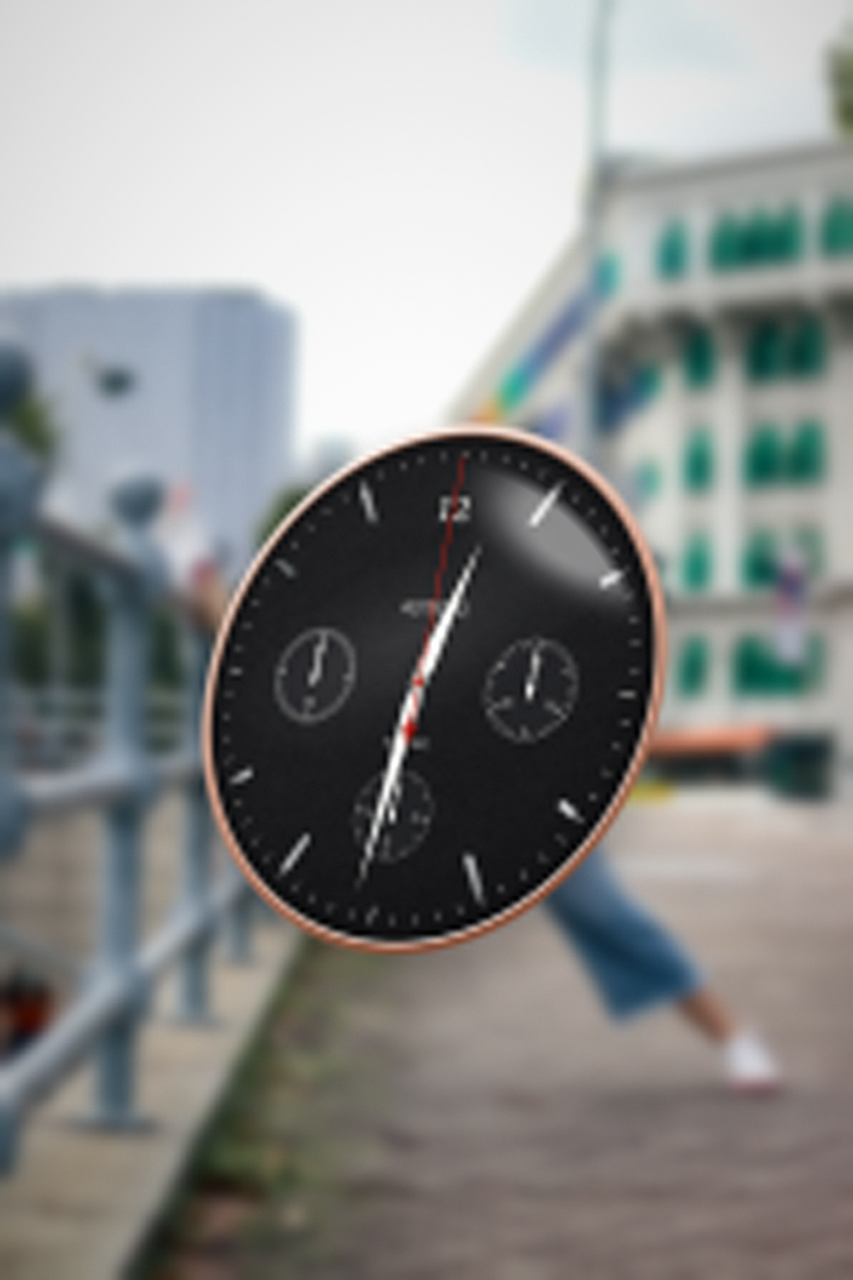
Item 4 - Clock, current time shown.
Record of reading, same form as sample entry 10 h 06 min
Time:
12 h 31 min
